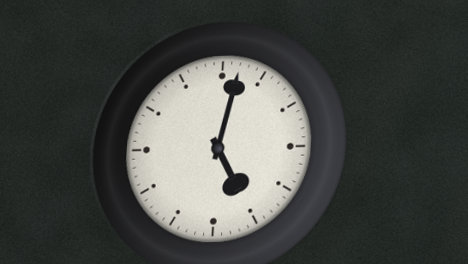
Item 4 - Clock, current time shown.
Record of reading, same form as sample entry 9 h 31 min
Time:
5 h 02 min
